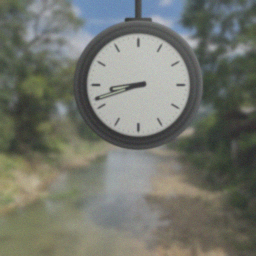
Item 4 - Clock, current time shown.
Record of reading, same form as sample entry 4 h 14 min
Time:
8 h 42 min
